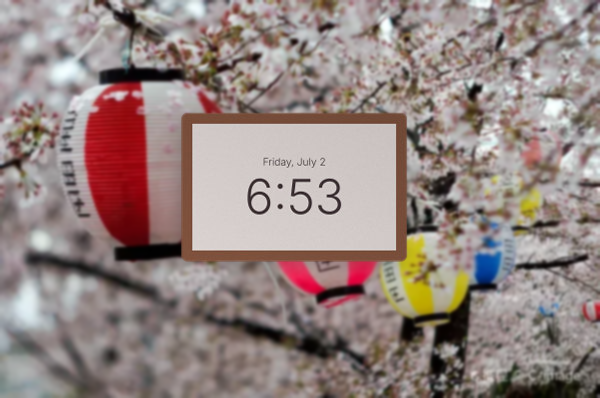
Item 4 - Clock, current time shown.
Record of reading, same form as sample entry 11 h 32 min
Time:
6 h 53 min
